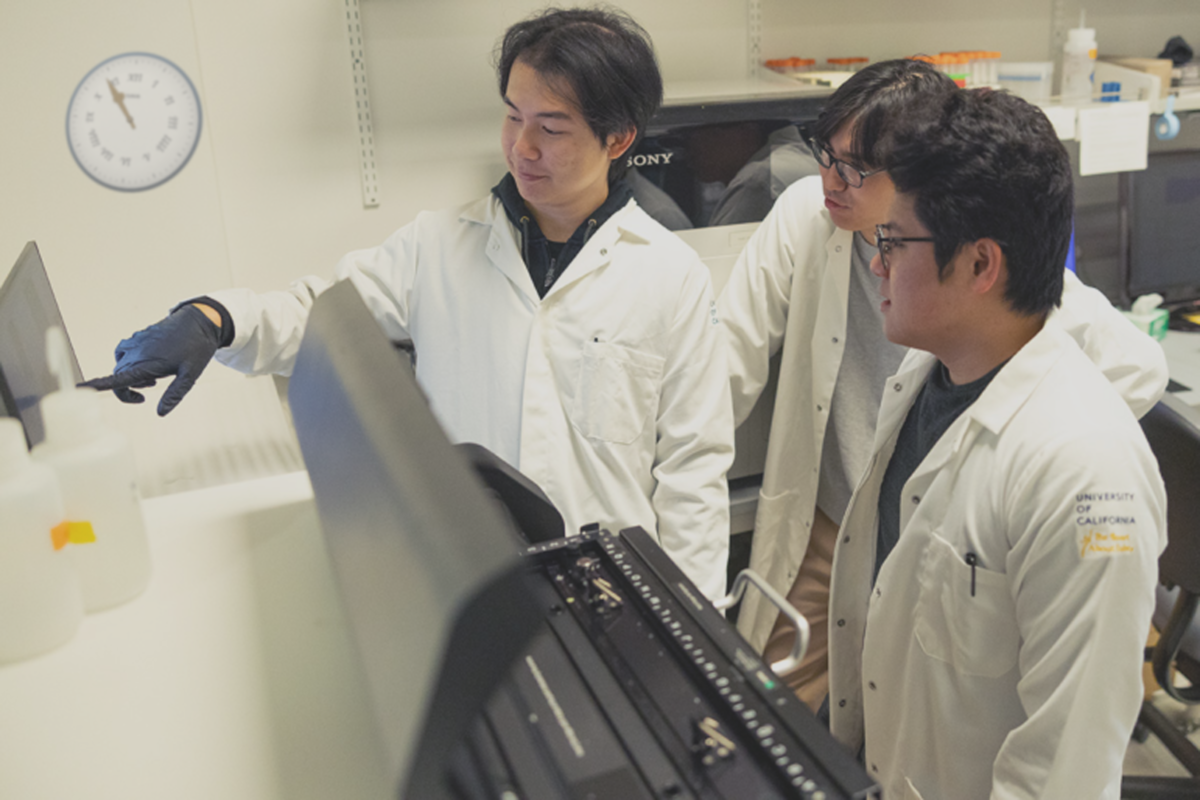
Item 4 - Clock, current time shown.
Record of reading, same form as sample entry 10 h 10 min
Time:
10 h 54 min
